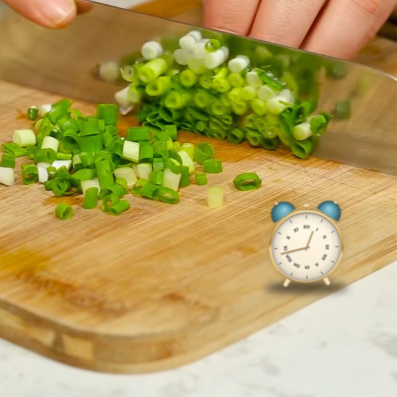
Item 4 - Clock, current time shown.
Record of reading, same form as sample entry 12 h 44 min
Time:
12 h 43 min
